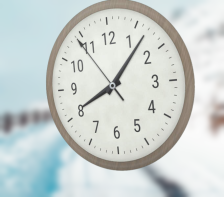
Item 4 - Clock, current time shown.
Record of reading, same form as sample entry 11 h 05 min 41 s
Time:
8 h 06 min 54 s
